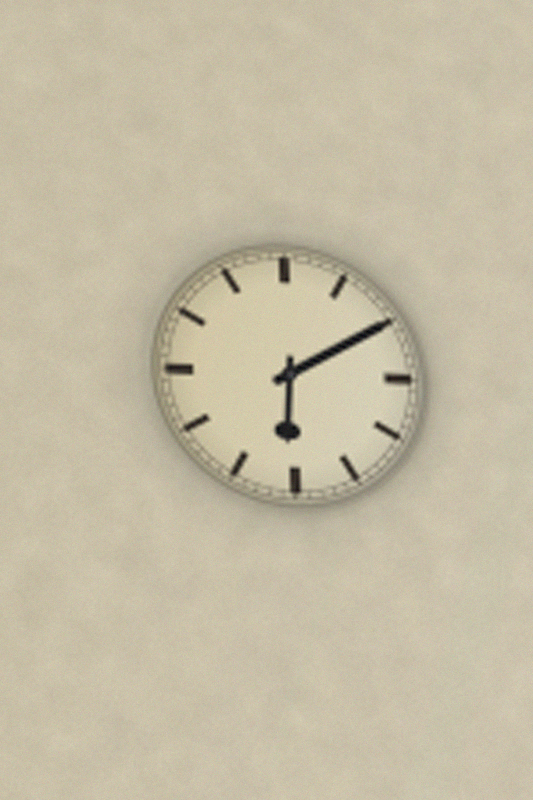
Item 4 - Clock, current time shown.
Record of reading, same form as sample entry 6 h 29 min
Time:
6 h 10 min
